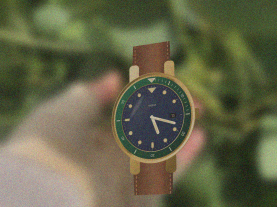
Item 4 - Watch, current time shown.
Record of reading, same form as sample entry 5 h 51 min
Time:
5 h 18 min
